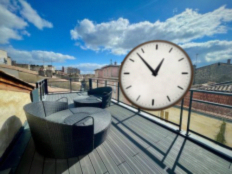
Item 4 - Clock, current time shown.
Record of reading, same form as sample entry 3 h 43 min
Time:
12 h 53 min
